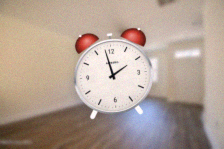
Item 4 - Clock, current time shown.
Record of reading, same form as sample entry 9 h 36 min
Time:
1 h 58 min
